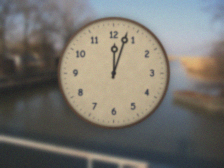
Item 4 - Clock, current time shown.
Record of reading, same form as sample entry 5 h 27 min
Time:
12 h 03 min
